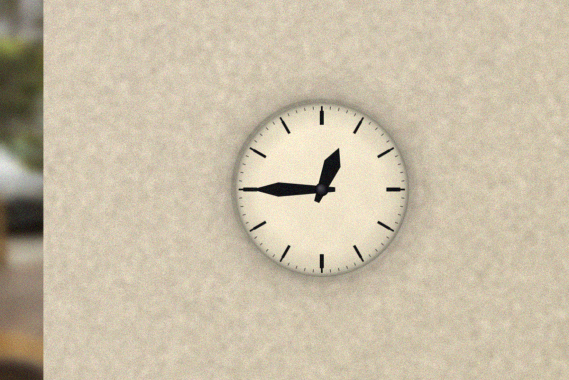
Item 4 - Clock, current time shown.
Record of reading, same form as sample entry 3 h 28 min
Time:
12 h 45 min
